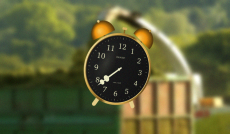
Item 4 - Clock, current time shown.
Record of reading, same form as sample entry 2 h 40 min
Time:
7 h 38 min
